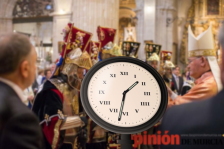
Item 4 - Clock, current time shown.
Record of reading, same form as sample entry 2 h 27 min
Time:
1 h 32 min
